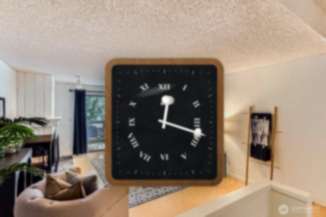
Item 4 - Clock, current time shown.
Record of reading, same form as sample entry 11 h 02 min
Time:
12 h 18 min
